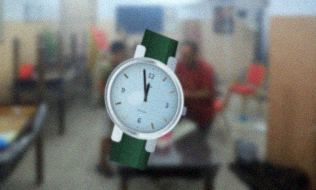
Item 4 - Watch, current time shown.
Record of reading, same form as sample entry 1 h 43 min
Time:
11 h 57 min
